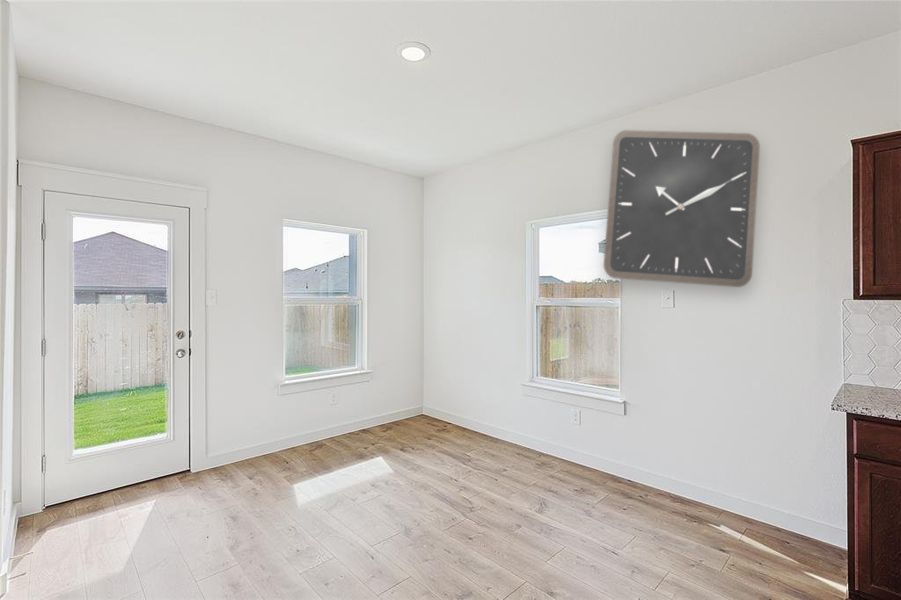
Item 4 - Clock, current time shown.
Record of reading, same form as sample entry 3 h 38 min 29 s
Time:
10 h 10 min 10 s
